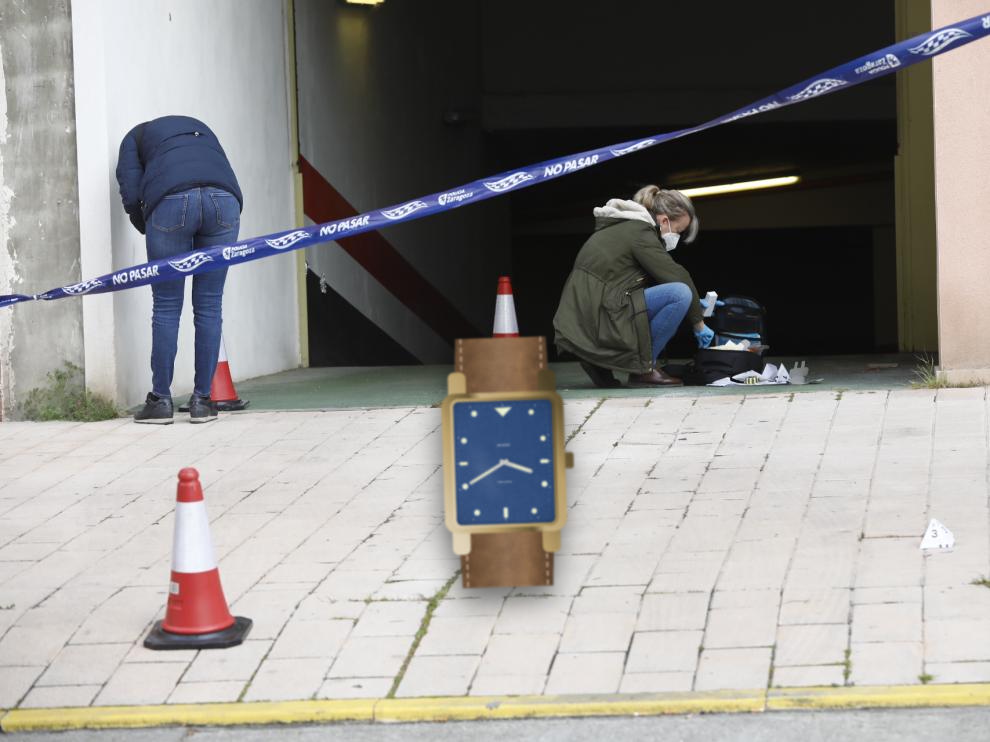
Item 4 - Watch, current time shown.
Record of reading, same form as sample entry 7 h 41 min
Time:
3 h 40 min
